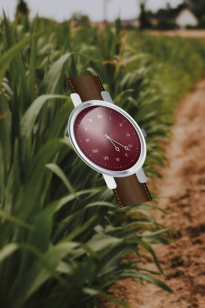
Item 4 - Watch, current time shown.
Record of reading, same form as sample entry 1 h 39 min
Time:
5 h 22 min
